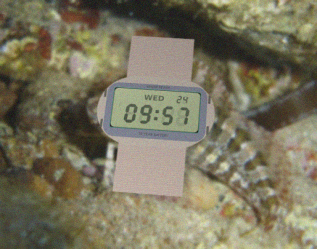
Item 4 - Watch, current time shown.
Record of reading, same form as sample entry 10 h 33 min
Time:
9 h 57 min
